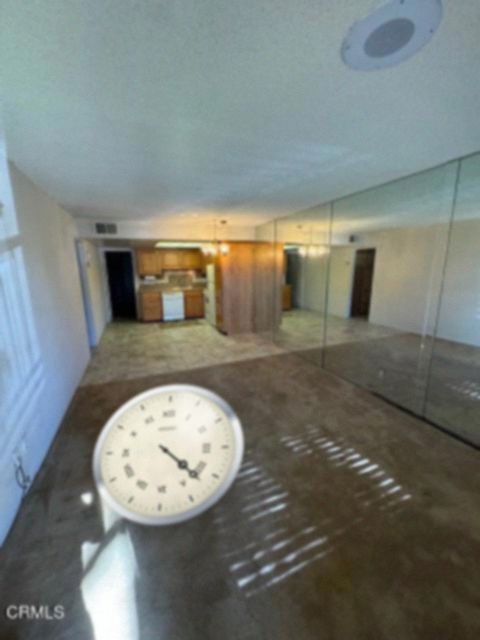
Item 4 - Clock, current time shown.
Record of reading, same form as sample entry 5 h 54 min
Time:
4 h 22 min
